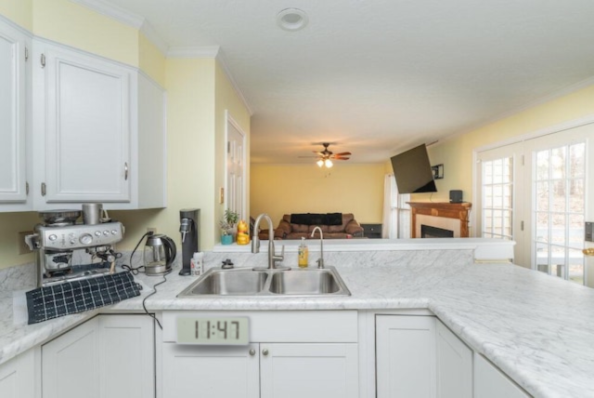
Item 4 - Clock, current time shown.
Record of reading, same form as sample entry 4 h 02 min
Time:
11 h 47 min
